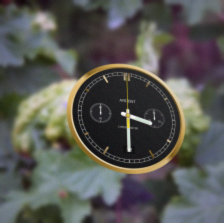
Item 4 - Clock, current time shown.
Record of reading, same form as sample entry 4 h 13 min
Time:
3 h 30 min
